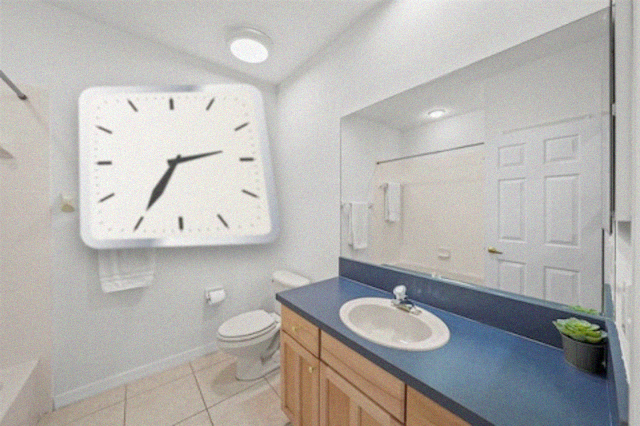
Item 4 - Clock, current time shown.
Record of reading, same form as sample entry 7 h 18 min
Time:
2 h 35 min
